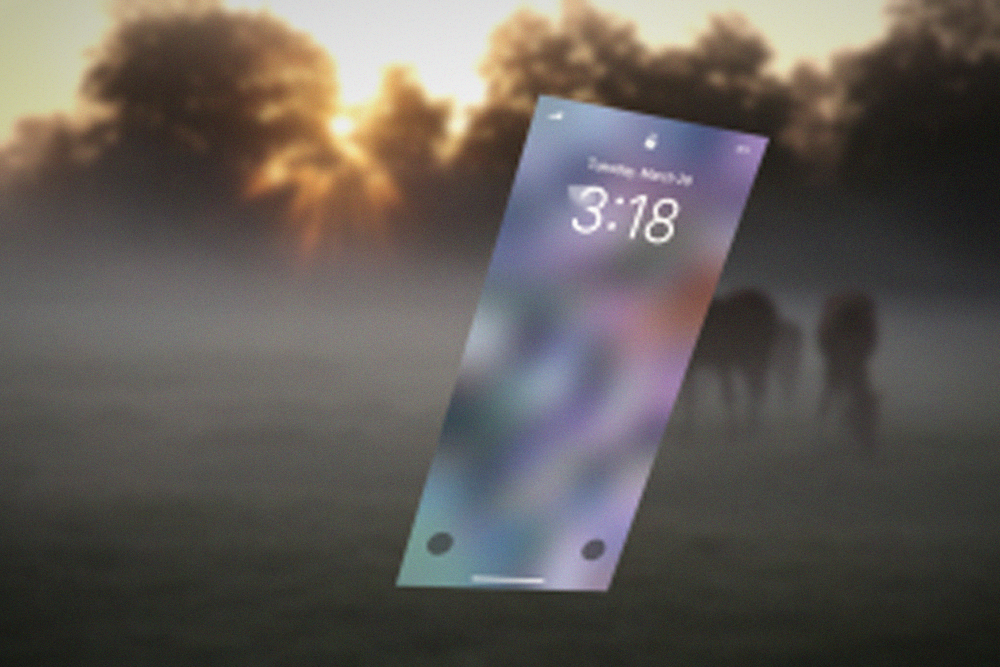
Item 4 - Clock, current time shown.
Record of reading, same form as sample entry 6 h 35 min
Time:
3 h 18 min
